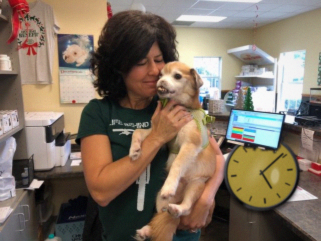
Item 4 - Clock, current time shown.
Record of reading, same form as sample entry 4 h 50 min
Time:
5 h 09 min
